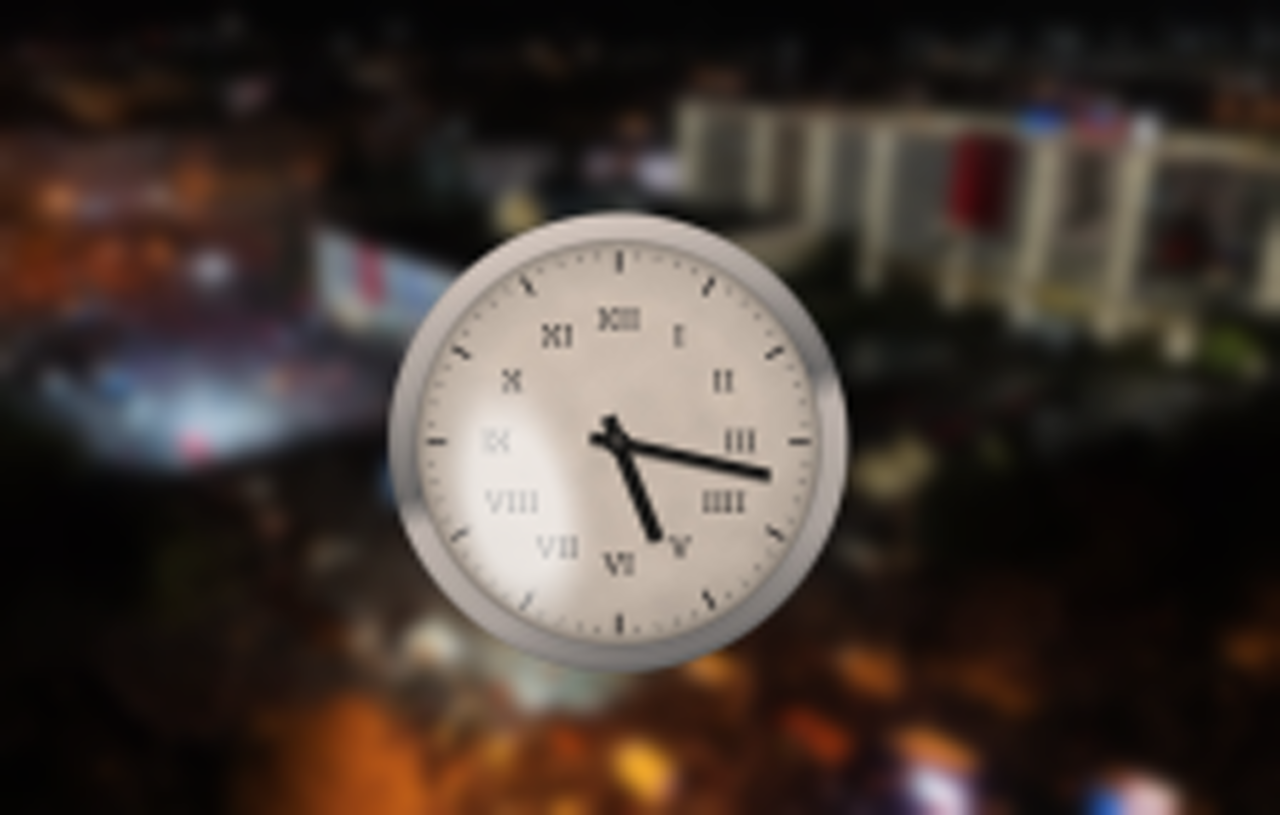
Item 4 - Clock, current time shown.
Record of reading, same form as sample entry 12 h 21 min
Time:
5 h 17 min
